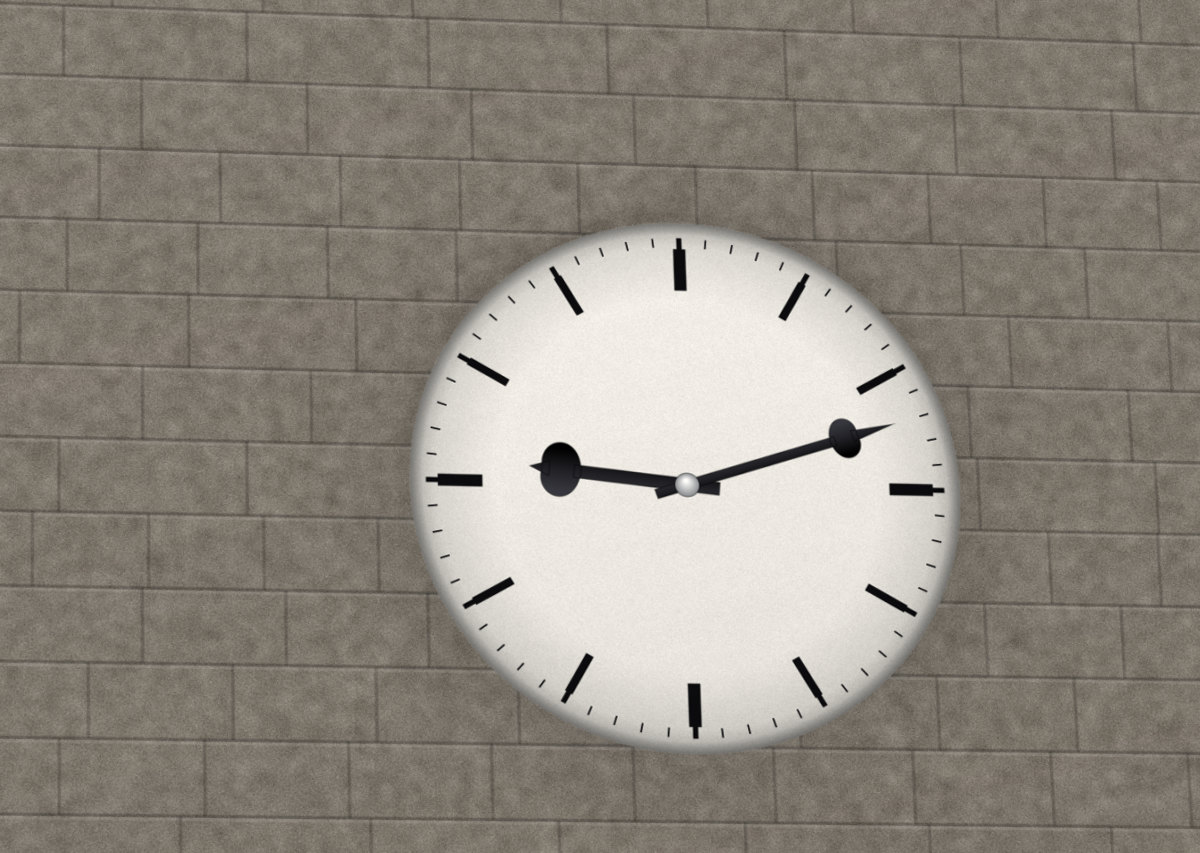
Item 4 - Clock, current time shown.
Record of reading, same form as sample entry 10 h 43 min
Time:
9 h 12 min
